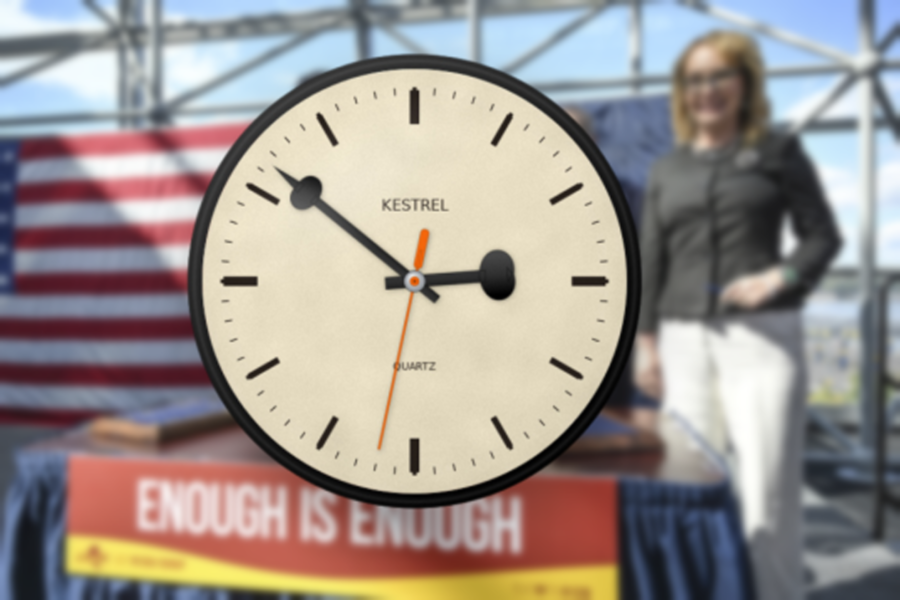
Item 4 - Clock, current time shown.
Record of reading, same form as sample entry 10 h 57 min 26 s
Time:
2 h 51 min 32 s
